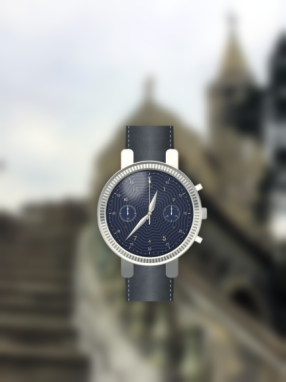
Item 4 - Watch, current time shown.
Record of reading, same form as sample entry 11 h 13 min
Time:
12 h 37 min
